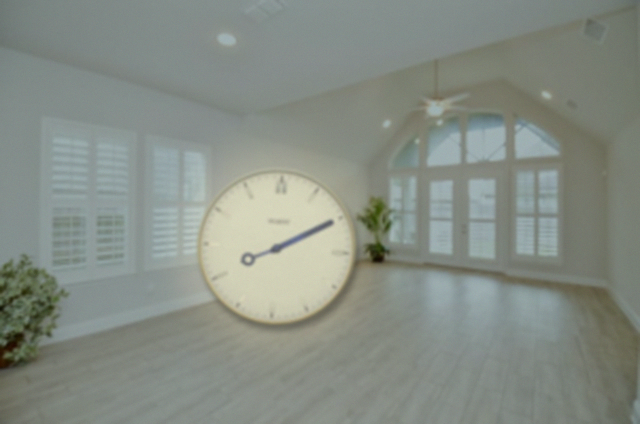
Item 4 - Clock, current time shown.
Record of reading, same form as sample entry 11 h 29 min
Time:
8 h 10 min
